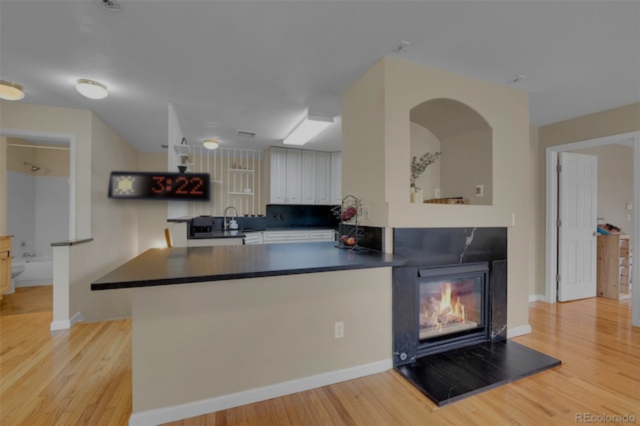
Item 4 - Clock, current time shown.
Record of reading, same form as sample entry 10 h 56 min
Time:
3 h 22 min
